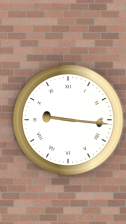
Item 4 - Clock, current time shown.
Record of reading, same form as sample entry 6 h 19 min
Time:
9 h 16 min
